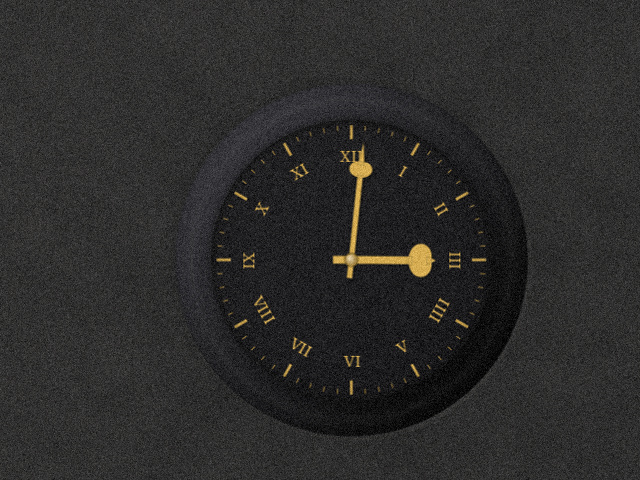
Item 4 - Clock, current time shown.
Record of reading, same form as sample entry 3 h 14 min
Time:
3 h 01 min
